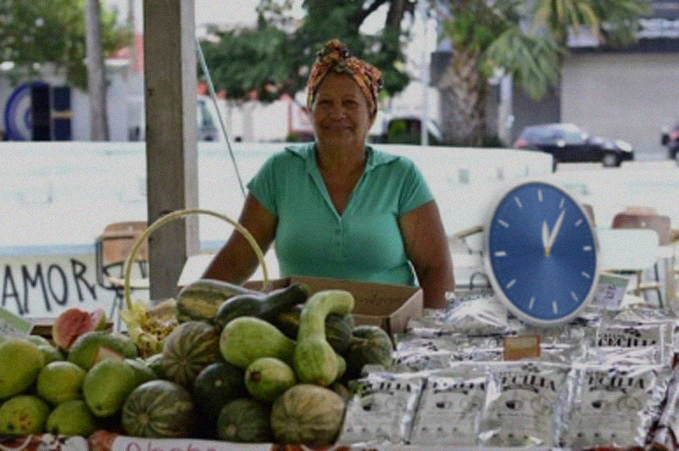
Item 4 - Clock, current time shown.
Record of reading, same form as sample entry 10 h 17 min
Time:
12 h 06 min
